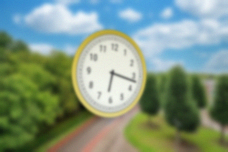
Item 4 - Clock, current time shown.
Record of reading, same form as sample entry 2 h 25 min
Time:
6 h 17 min
